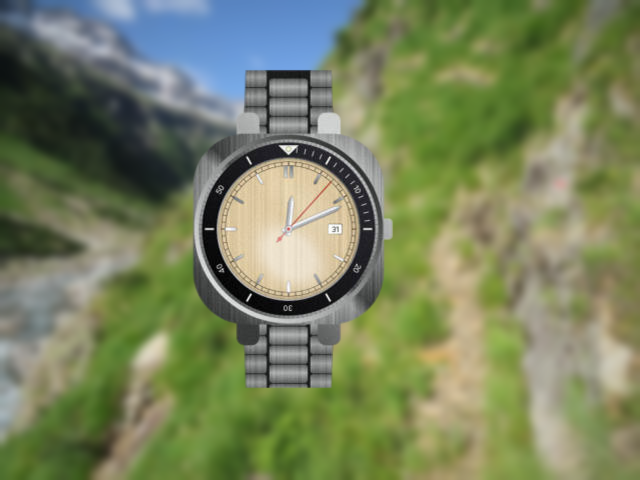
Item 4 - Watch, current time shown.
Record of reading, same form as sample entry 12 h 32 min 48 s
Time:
12 h 11 min 07 s
